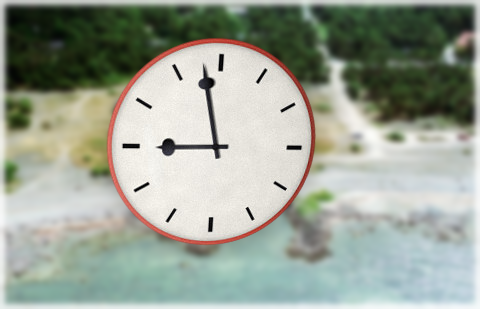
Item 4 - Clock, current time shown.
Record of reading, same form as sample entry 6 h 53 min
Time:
8 h 58 min
